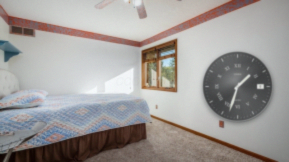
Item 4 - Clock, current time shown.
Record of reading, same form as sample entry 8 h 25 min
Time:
1 h 33 min
